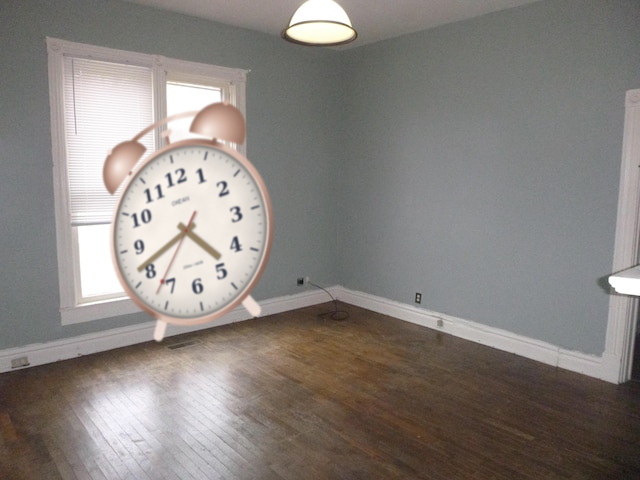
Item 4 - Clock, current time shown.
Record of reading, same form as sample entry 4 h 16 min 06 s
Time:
4 h 41 min 37 s
